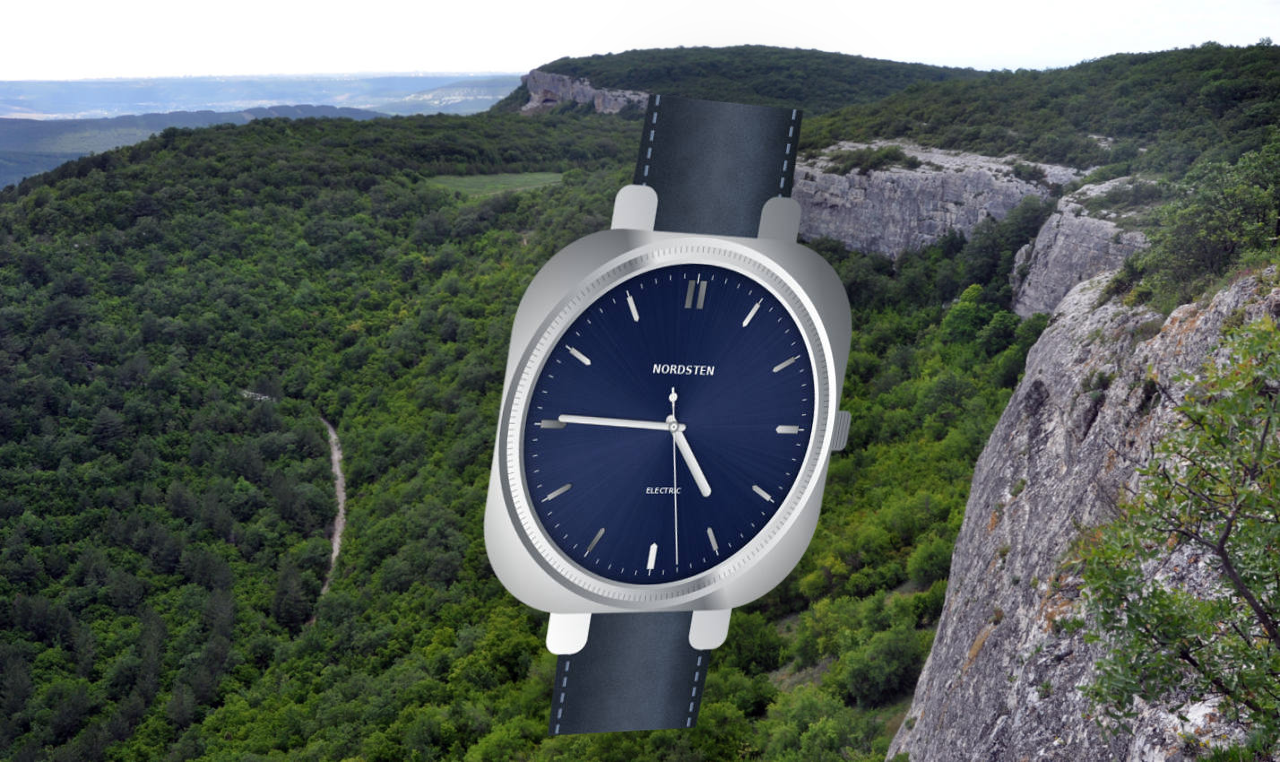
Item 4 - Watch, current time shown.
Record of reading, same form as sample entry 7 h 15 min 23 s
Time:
4 h 45 min 28 s
